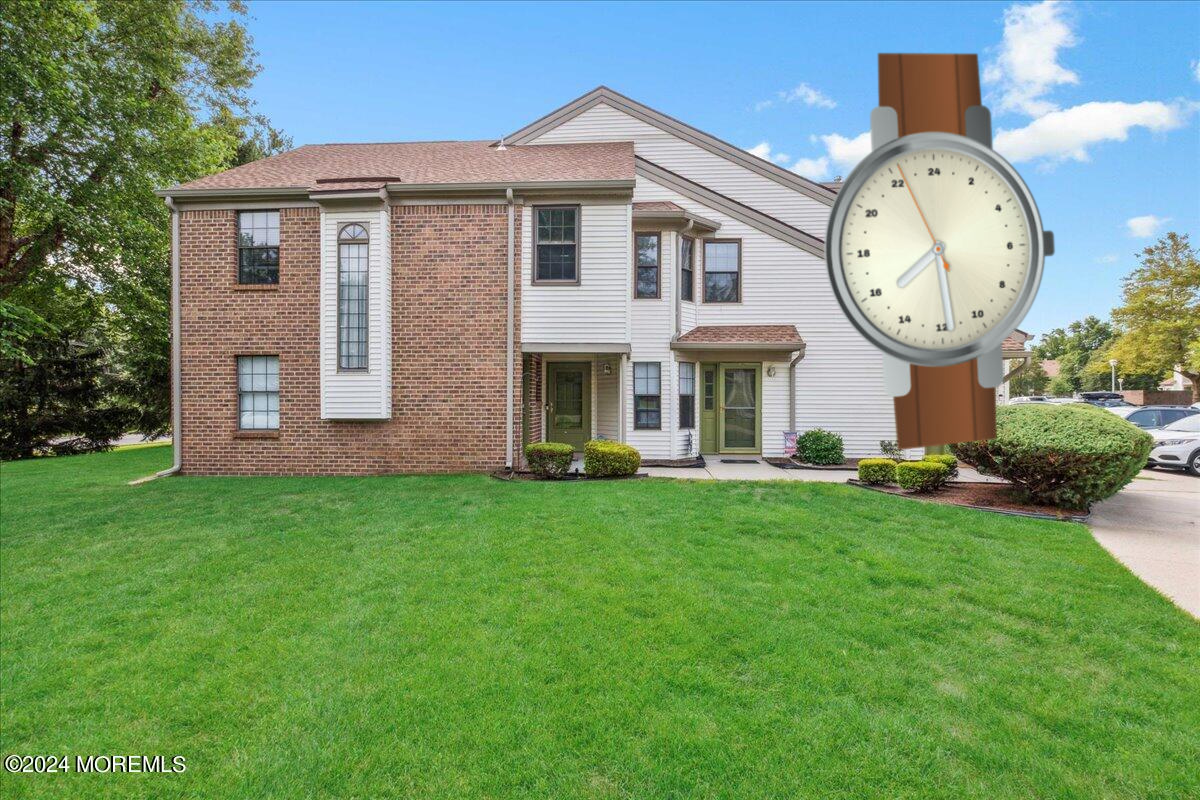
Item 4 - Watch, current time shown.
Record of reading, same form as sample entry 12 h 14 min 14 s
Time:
15 h 28 min 56 s
